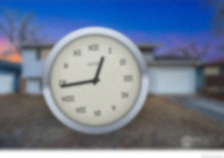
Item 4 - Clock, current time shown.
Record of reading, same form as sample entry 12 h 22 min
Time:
12 h 44 min
